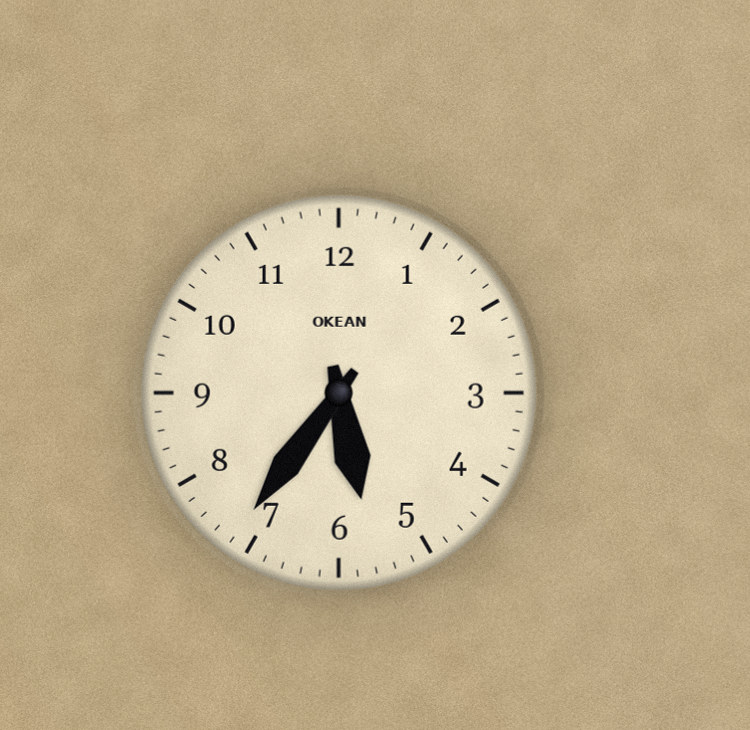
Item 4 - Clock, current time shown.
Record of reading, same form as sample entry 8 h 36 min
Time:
5 h 36 min
